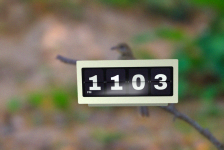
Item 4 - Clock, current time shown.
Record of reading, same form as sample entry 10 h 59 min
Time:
11 h 03 min
